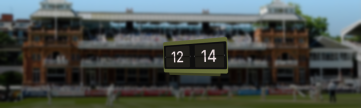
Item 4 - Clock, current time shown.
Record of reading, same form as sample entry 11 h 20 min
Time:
12 h 14 min
